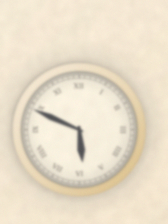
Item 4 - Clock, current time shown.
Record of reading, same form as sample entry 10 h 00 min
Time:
5 h 49 min
